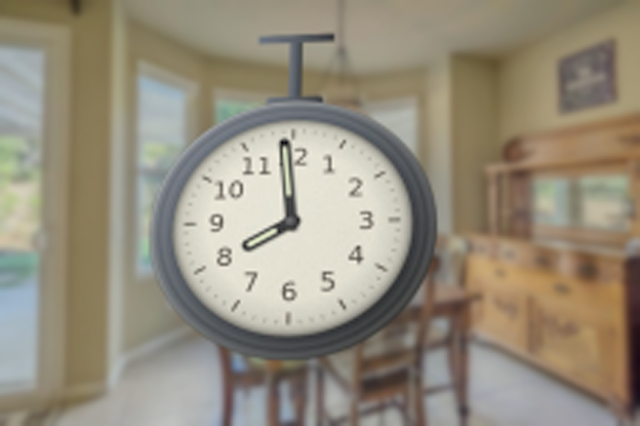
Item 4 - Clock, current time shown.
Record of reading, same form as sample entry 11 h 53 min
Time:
7 h 59 min
